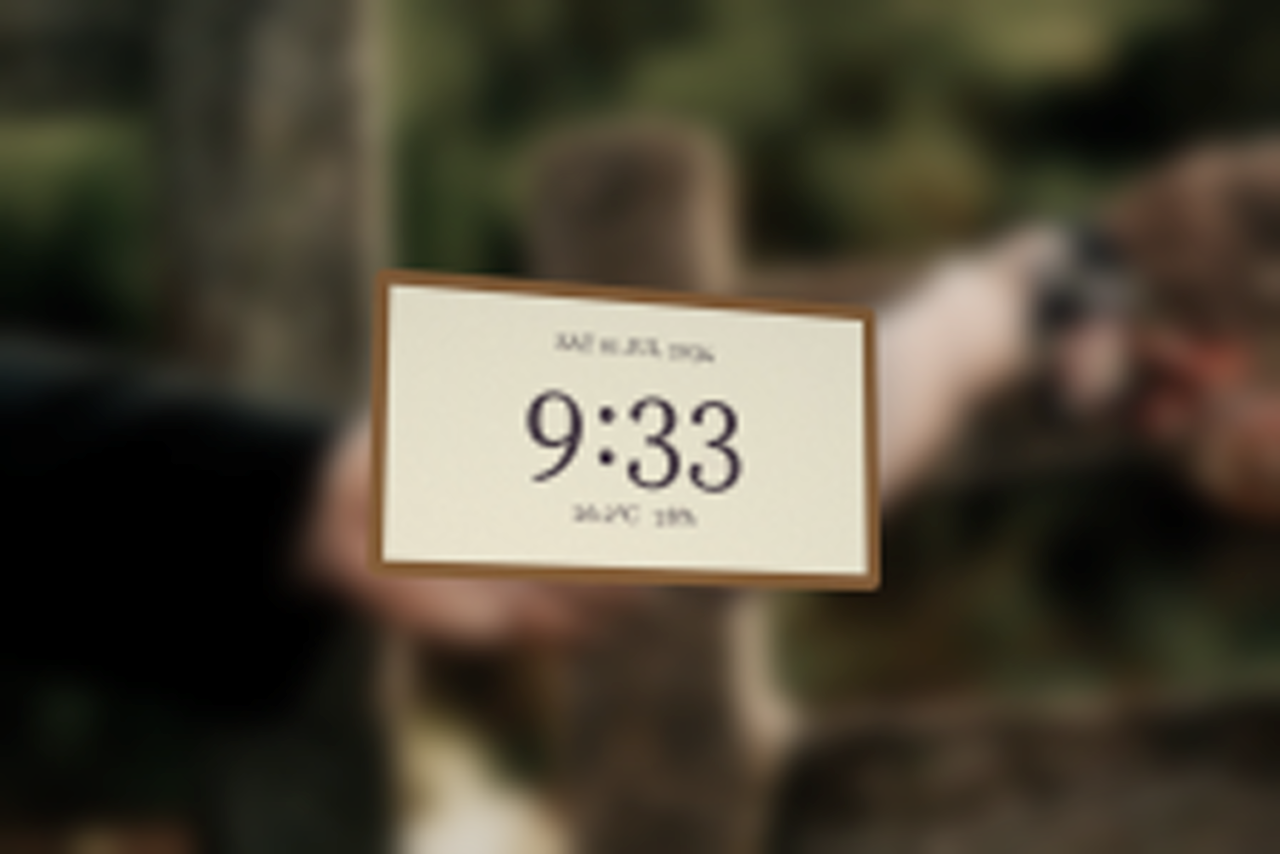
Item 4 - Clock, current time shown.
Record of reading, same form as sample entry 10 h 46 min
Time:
9 h 33 min
